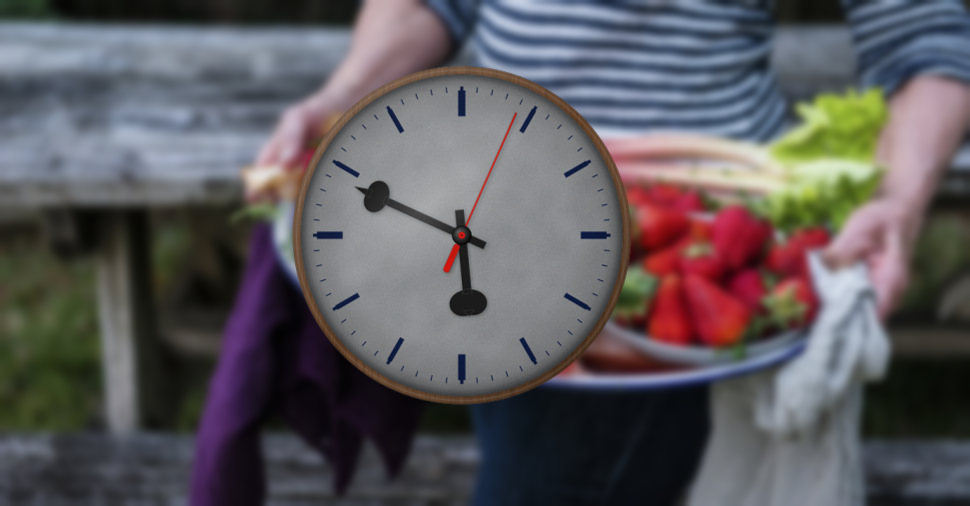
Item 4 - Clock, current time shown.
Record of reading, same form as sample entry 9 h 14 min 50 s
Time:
5 h 49 min 04 s
